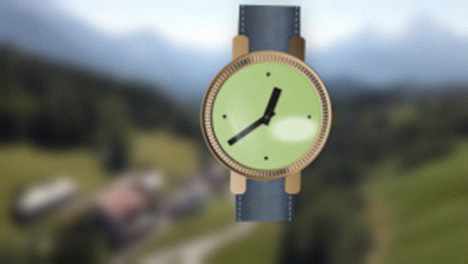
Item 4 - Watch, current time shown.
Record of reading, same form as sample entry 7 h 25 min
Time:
12 h 39 min
